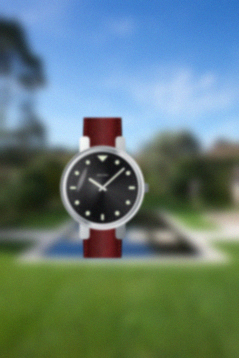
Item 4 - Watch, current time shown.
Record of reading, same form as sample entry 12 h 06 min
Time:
10 h 08 min
